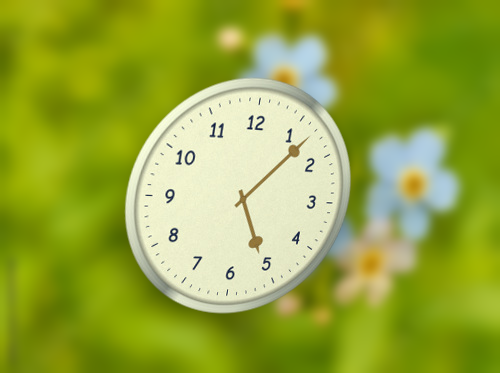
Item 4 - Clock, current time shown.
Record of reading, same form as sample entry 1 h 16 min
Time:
5 h 07 min
